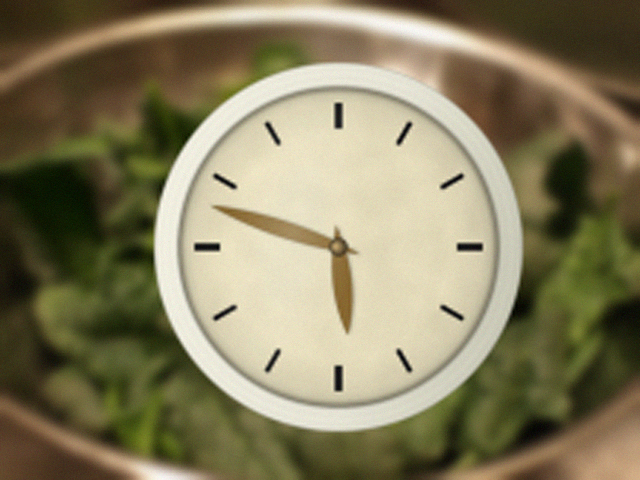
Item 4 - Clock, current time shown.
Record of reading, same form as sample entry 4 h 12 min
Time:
5 h 48 min
